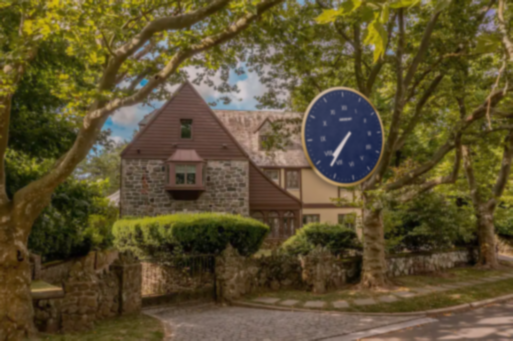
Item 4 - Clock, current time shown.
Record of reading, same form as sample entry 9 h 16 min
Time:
7 h 37 min
